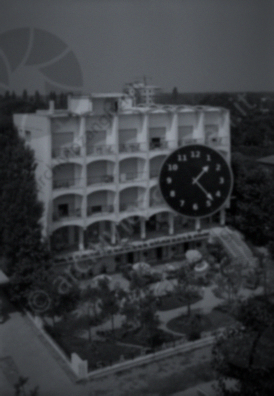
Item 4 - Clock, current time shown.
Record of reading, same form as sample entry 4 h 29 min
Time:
1 h 23 min
